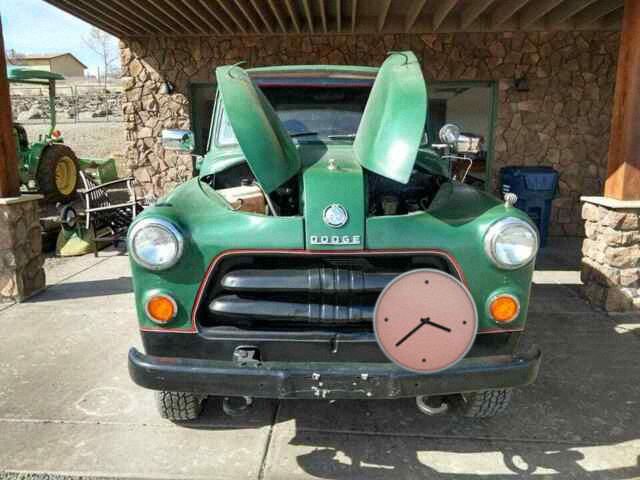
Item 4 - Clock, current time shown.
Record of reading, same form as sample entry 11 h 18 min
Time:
3 h 38 min
